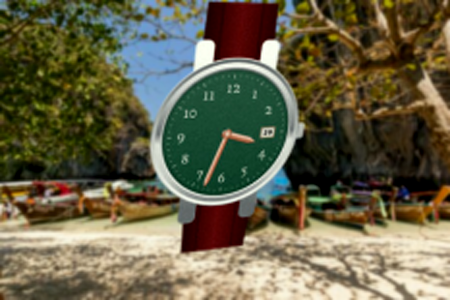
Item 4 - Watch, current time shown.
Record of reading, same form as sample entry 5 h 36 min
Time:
3 h 33 min
